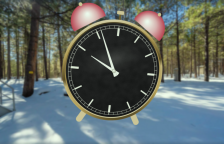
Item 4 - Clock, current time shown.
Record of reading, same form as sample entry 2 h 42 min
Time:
9 h 56 min
